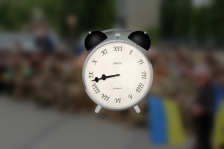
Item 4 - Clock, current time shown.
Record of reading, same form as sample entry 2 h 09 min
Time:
8 h 43 min
